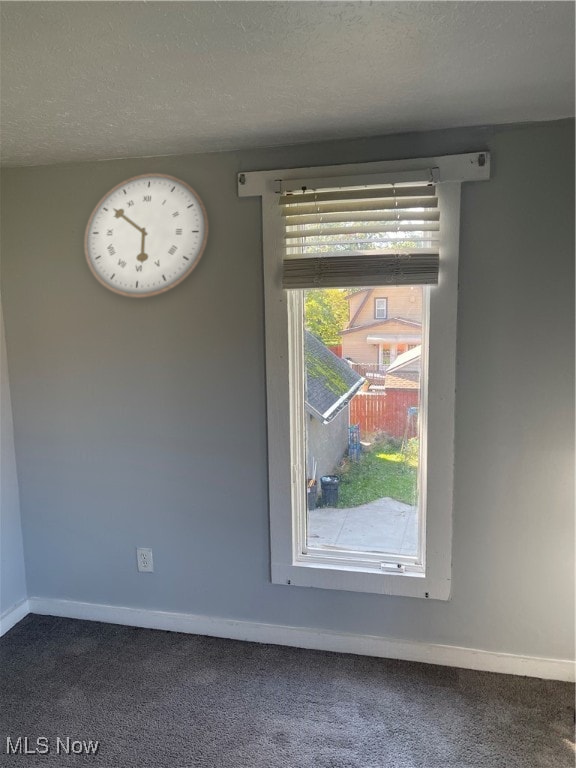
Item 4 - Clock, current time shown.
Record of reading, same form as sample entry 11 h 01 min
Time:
5 h 51 min
